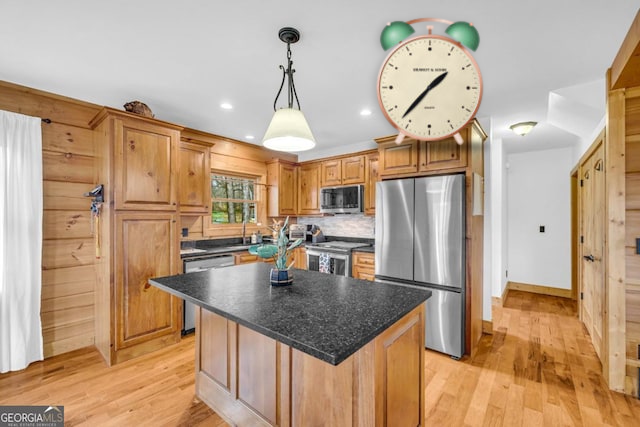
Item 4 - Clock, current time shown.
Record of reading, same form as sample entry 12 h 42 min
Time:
1 h 37 min
